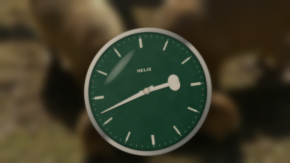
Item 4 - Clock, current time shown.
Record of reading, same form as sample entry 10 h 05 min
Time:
2 h 42 min
